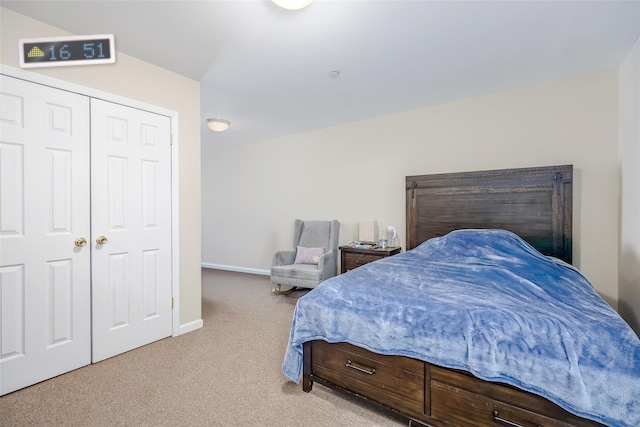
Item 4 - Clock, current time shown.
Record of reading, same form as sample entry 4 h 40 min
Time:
16 h 51 min
